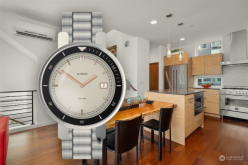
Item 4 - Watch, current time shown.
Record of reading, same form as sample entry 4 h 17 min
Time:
1 h 51 min
